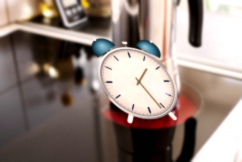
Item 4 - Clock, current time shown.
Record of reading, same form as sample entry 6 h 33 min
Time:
1 h 26 min
